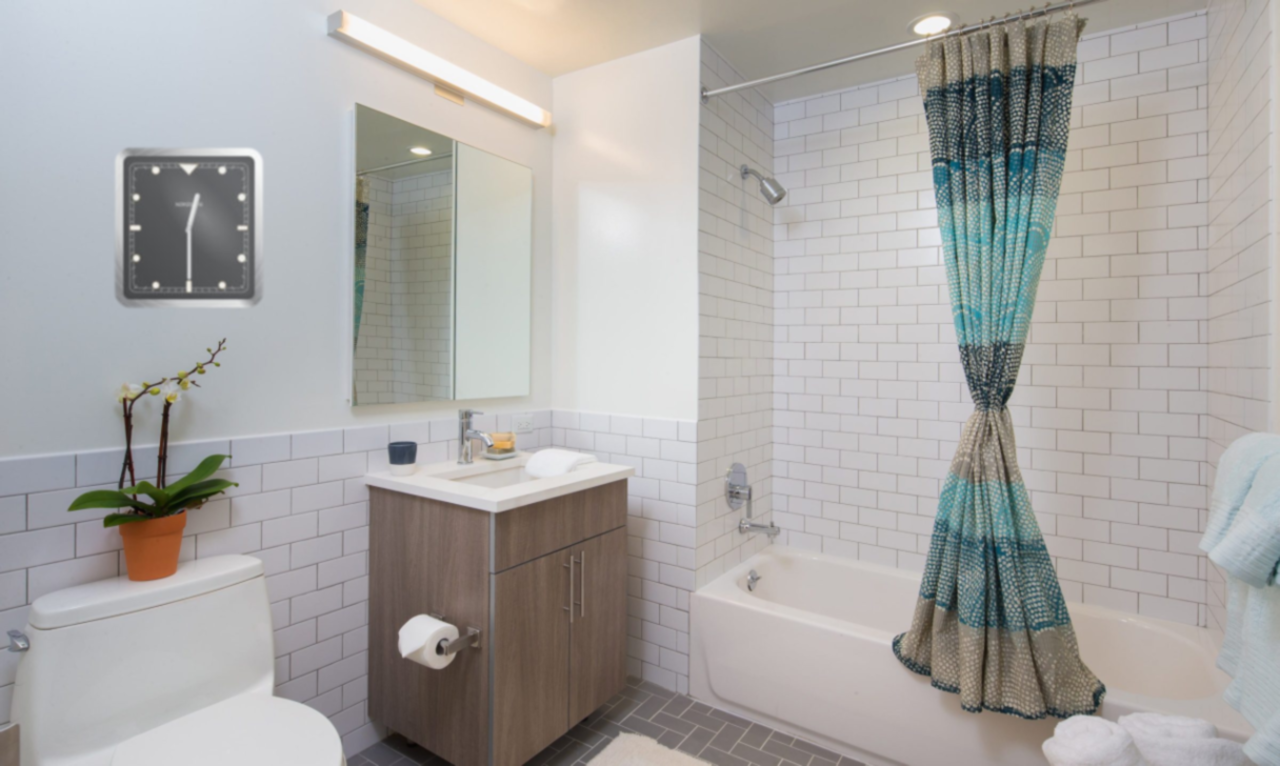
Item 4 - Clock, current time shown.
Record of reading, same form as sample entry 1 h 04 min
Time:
12 h 30 min
